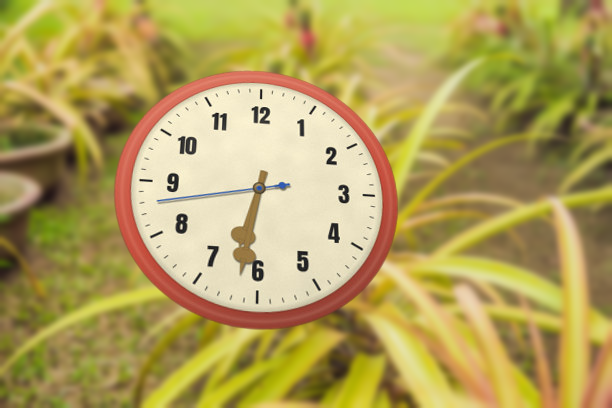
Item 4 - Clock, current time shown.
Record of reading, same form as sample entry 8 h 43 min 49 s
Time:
6 h 31 min 43 s
